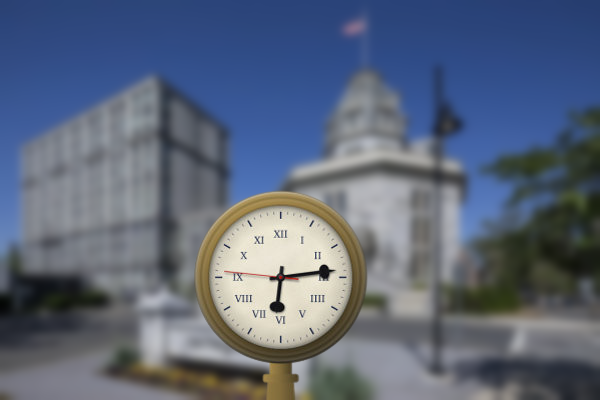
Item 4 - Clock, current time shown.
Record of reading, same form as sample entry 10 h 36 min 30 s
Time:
6 h 13 min 46 s
